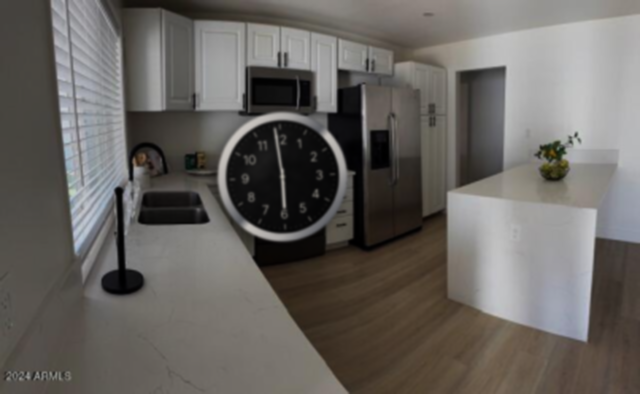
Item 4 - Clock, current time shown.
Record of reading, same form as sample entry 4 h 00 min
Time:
5 h 59 min
